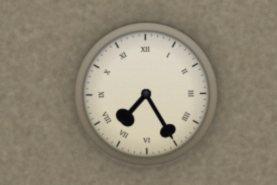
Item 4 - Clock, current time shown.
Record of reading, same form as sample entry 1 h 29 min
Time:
7 h 25 min
